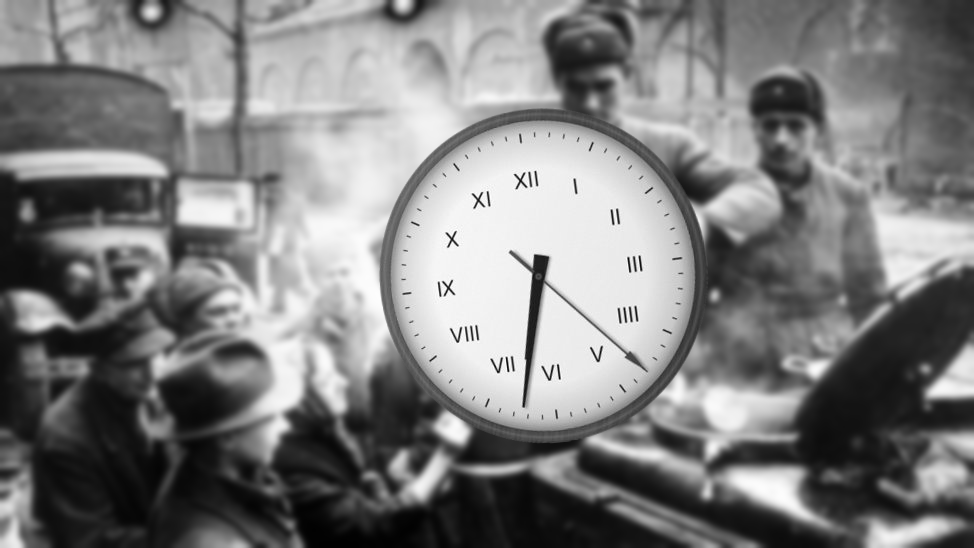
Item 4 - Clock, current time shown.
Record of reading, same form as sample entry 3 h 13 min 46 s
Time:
6 h 32 min 23 s
